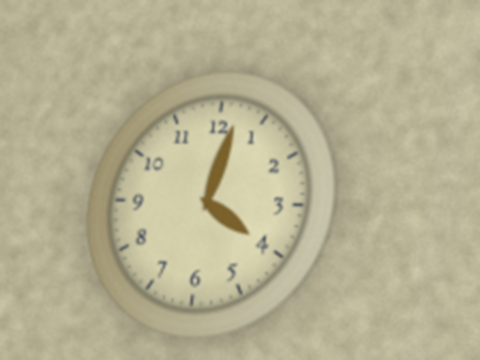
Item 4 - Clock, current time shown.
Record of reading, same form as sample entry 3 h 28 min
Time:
4 h 02 min
